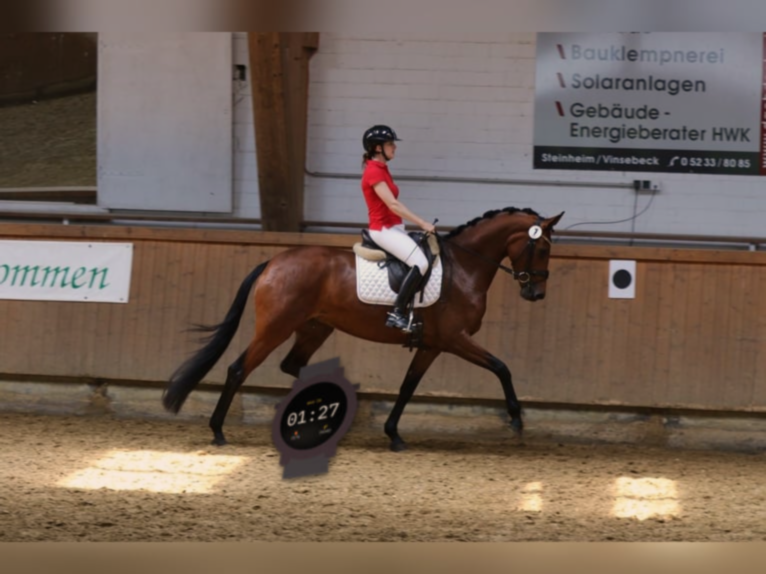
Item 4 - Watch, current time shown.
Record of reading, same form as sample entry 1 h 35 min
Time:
1 h 27 min
